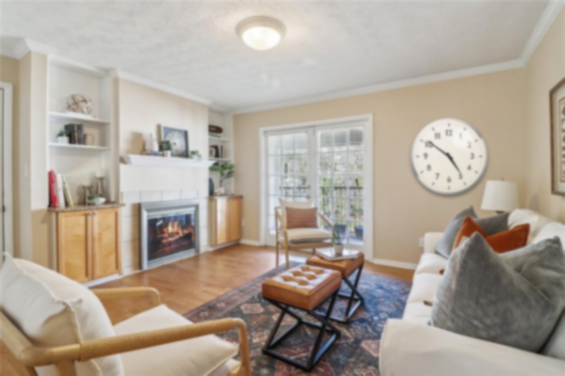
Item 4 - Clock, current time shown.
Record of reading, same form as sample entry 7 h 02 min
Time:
4 h 51 min
